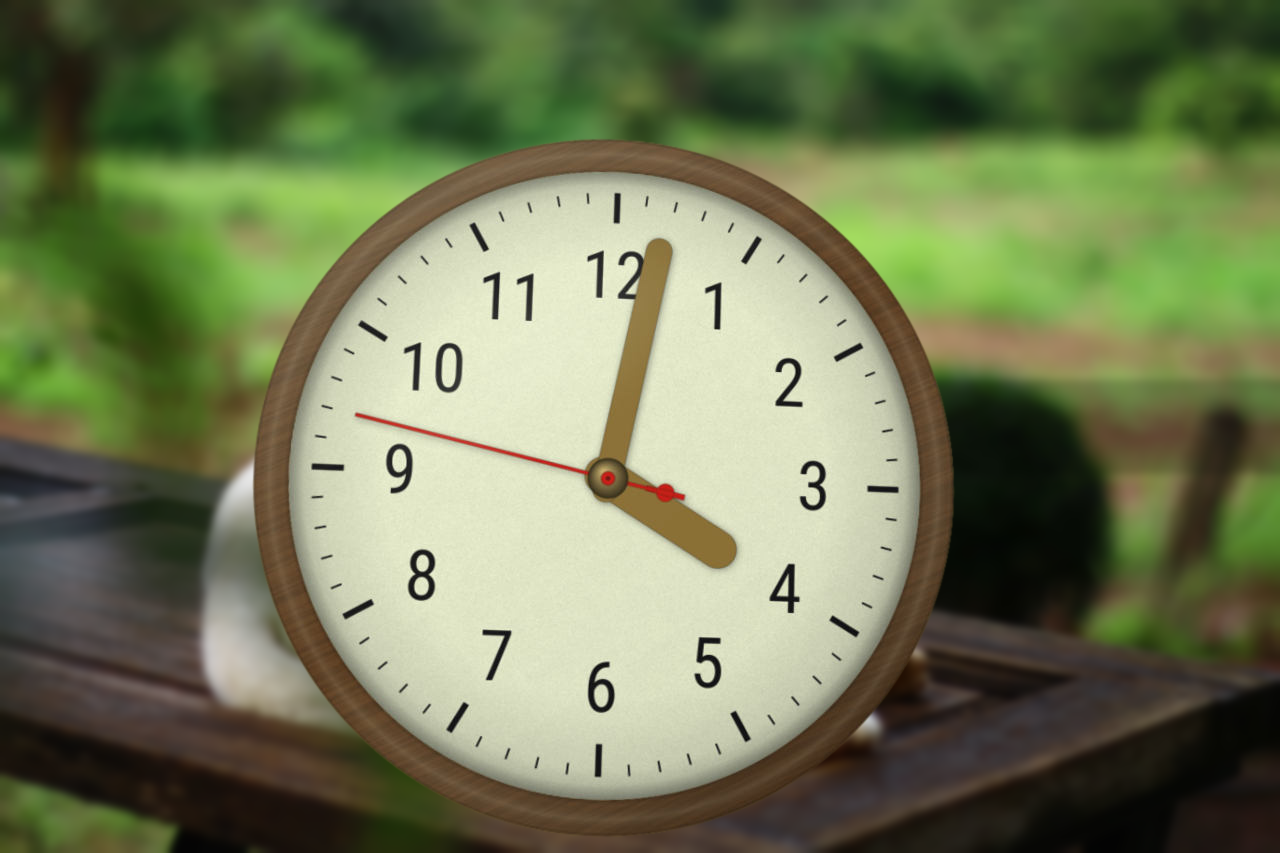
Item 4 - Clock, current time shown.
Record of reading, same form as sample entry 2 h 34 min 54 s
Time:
4 h 01 min 47 s
